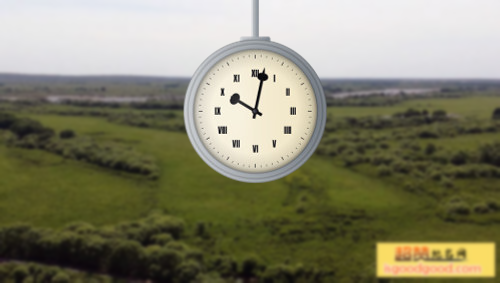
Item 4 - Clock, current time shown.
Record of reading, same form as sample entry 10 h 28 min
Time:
10 h 02 min
